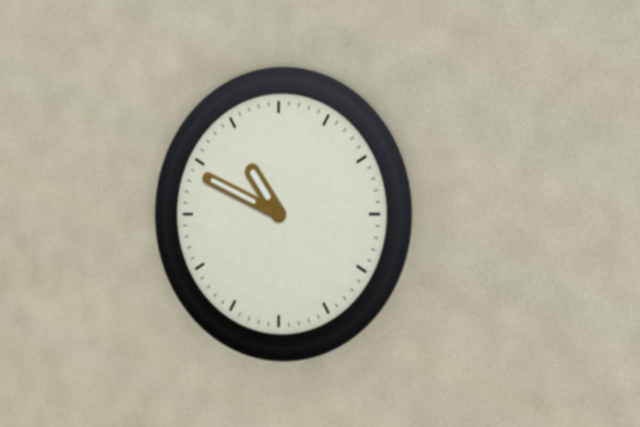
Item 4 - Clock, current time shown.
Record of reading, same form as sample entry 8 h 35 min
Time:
10 h 49 min
